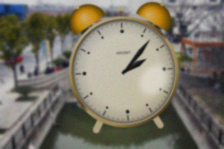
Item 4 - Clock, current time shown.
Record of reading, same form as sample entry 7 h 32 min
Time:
2 h 07 min
